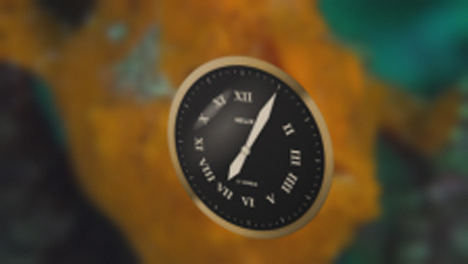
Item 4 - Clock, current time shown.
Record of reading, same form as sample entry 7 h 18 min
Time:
7 h 05 min
